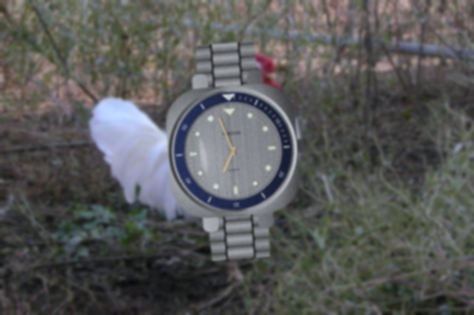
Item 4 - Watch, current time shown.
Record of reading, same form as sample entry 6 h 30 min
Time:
6 h 57 min
